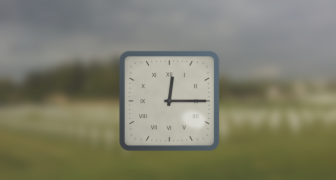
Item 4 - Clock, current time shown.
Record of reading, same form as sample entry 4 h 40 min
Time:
12 h 15 min
